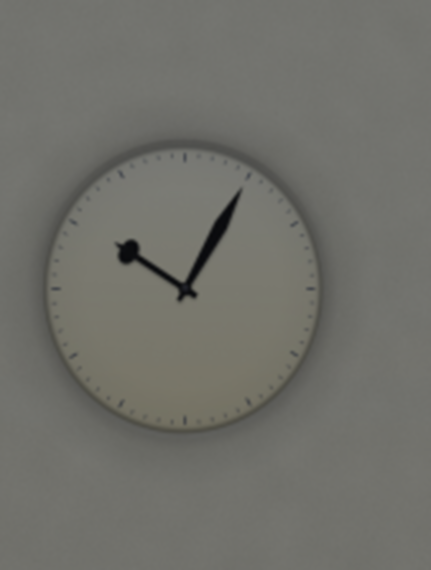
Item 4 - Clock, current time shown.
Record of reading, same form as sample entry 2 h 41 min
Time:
10 h 05 min
